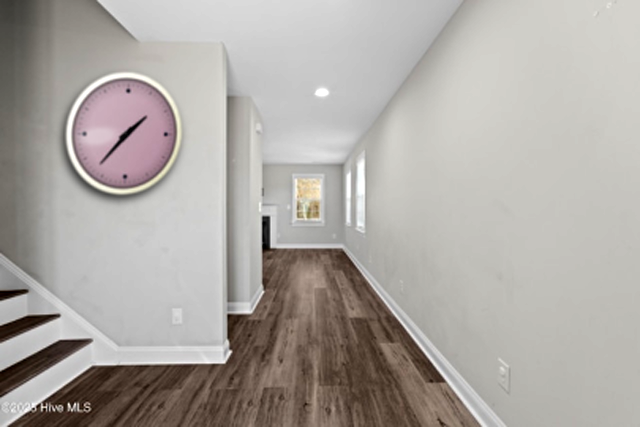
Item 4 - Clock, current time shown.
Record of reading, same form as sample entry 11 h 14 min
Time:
1 h 37 min
